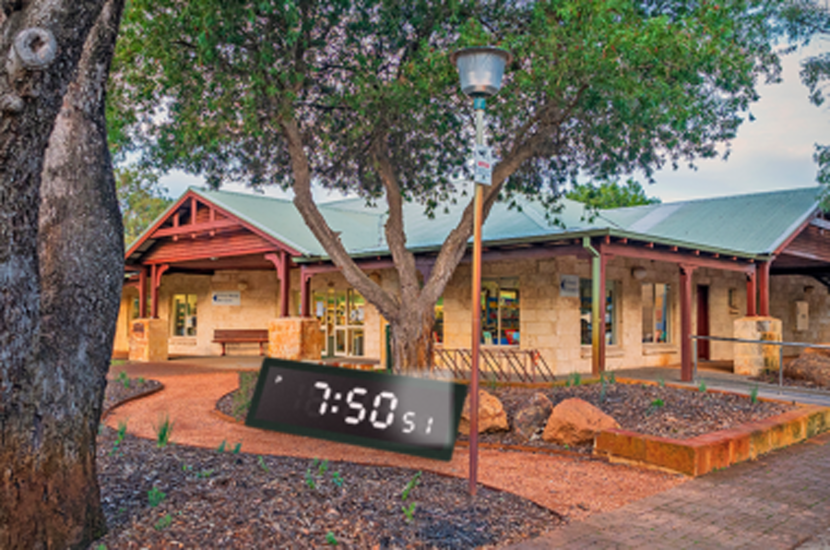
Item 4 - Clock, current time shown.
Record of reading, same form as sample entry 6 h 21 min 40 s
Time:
7 h 50 min 51 s
